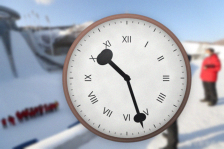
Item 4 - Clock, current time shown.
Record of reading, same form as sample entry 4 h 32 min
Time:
10 h 27 min
